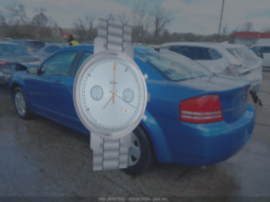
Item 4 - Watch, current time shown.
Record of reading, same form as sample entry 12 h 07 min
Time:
7 h 19 min
